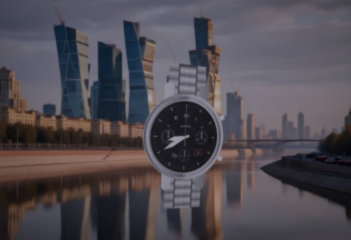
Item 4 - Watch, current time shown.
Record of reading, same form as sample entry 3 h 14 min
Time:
8 h 40 min
